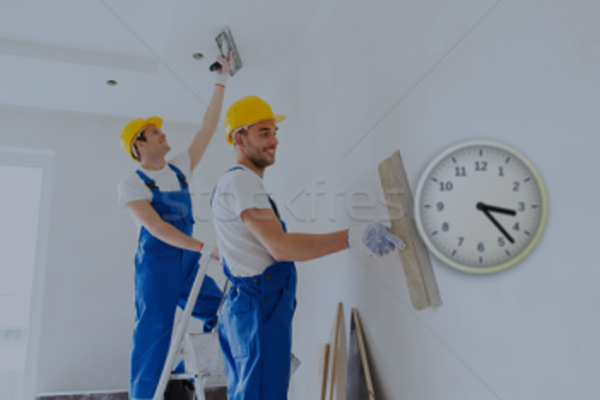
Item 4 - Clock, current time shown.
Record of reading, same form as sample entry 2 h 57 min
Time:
3 h 23 min
